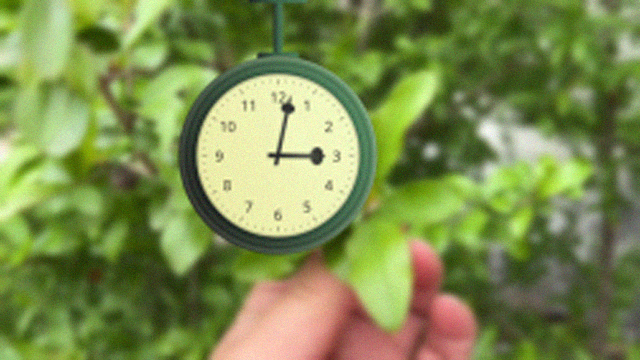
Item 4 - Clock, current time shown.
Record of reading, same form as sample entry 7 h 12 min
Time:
3 h 02 min
